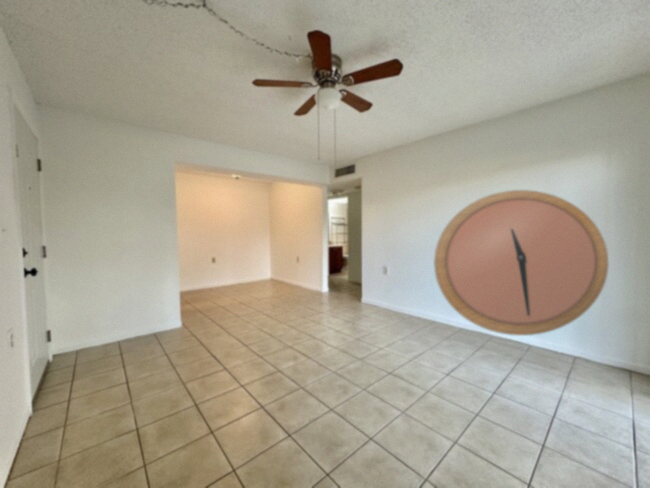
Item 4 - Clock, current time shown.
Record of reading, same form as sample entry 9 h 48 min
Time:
11 h 29 min
